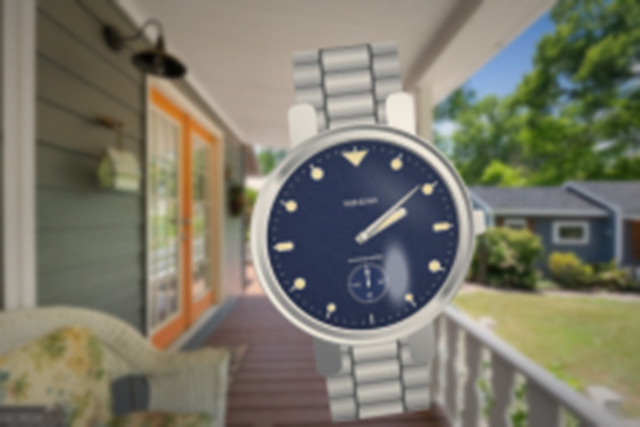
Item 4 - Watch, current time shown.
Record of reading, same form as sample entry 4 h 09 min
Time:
2 h 09 min
